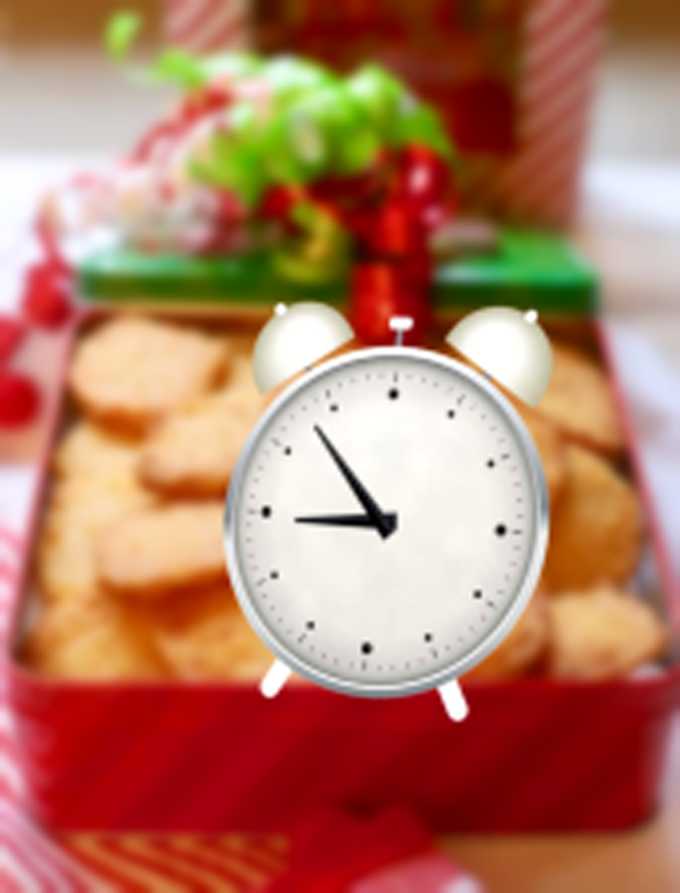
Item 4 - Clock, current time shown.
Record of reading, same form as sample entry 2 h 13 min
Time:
8 h 53 min
